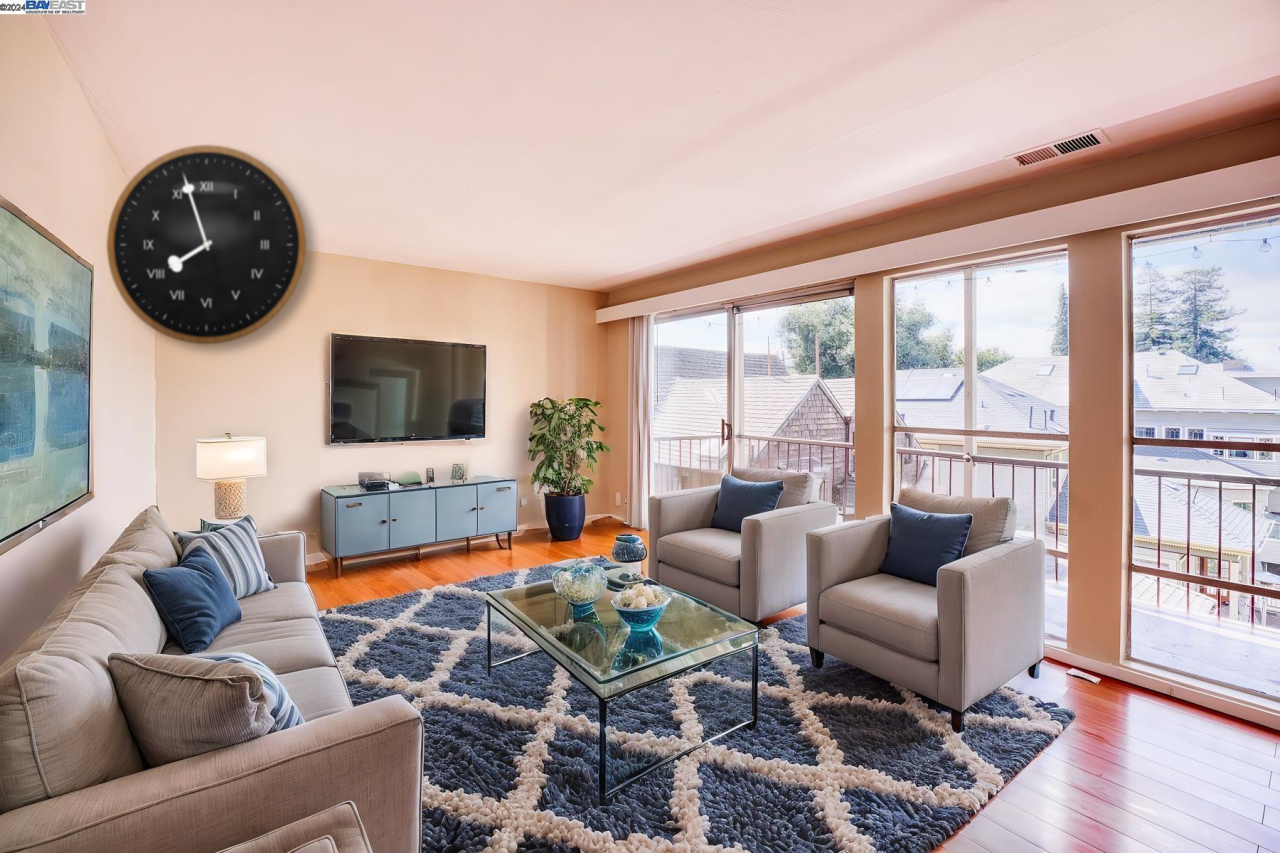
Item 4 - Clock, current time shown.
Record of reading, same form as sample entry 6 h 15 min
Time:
7 h 57 min
